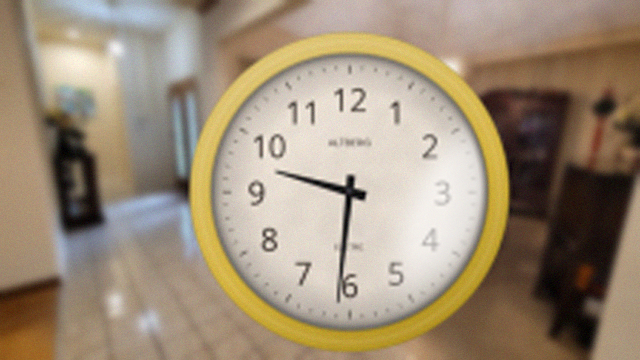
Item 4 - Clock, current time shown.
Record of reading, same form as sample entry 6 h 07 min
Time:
9 h 31 min
